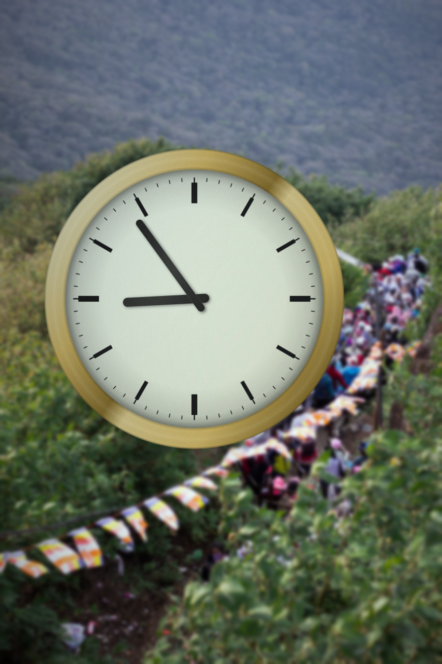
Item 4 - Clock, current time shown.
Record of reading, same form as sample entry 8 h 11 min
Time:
8 h 54 min
